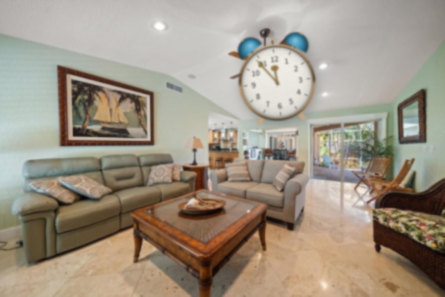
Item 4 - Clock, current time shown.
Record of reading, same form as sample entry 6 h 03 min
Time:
11 h 54 min
